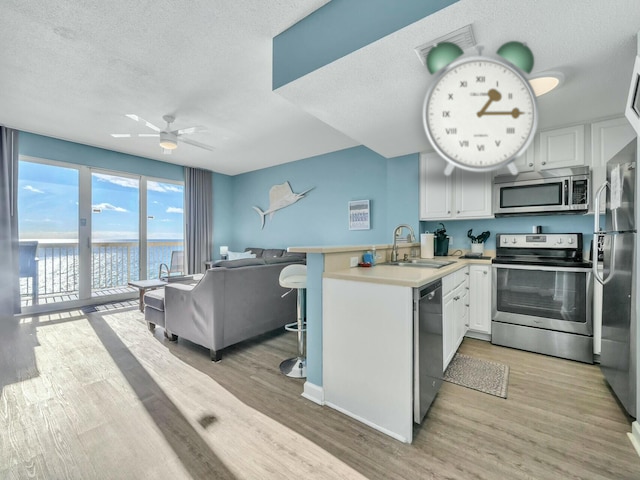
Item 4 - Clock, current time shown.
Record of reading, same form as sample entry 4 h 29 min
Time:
1 h 15 min
